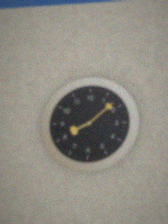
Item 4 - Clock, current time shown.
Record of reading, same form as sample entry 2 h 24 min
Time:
8 h 08 min
